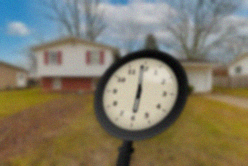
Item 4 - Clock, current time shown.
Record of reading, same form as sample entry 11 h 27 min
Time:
5 h 59 min
